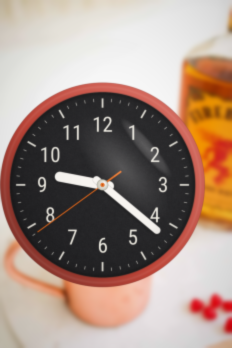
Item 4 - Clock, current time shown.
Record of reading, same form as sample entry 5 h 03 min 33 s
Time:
9 h 21 min 39 s
